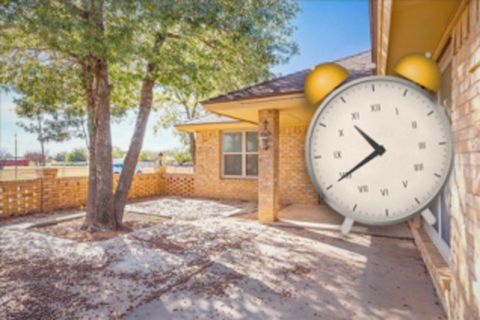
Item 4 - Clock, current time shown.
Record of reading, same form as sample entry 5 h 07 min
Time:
10 h 40 min
